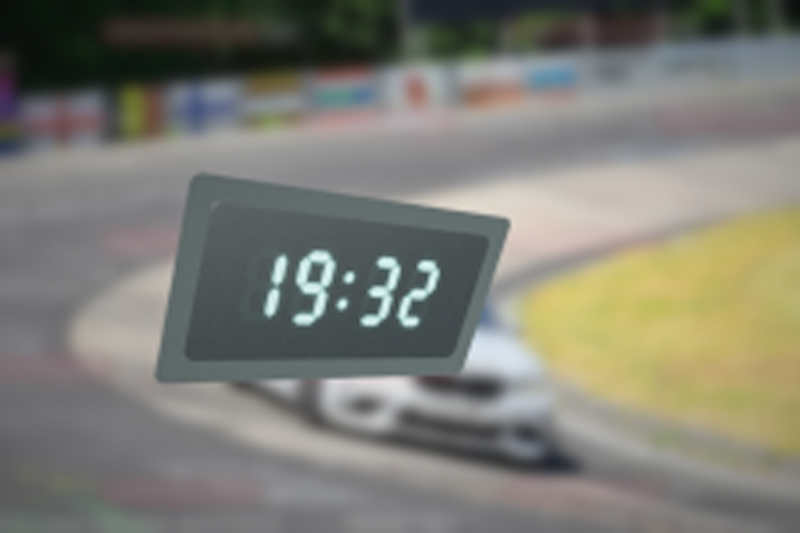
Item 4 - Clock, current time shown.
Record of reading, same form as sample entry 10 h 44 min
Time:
19 h 32 min
